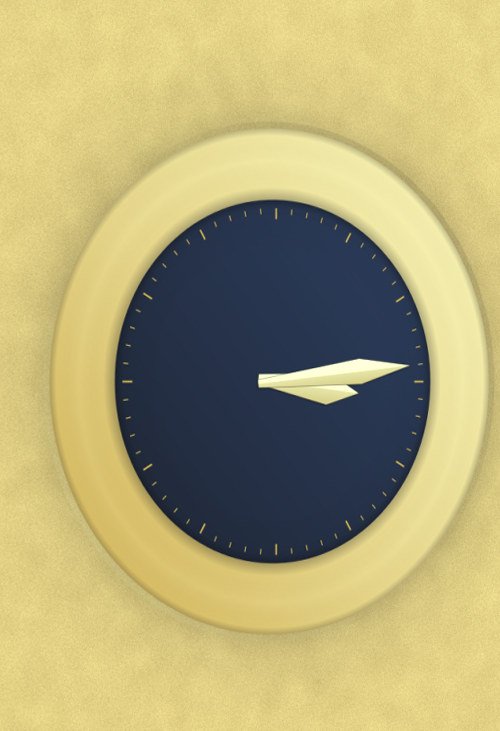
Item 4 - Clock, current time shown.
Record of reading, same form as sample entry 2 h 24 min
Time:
3 h 14 min
